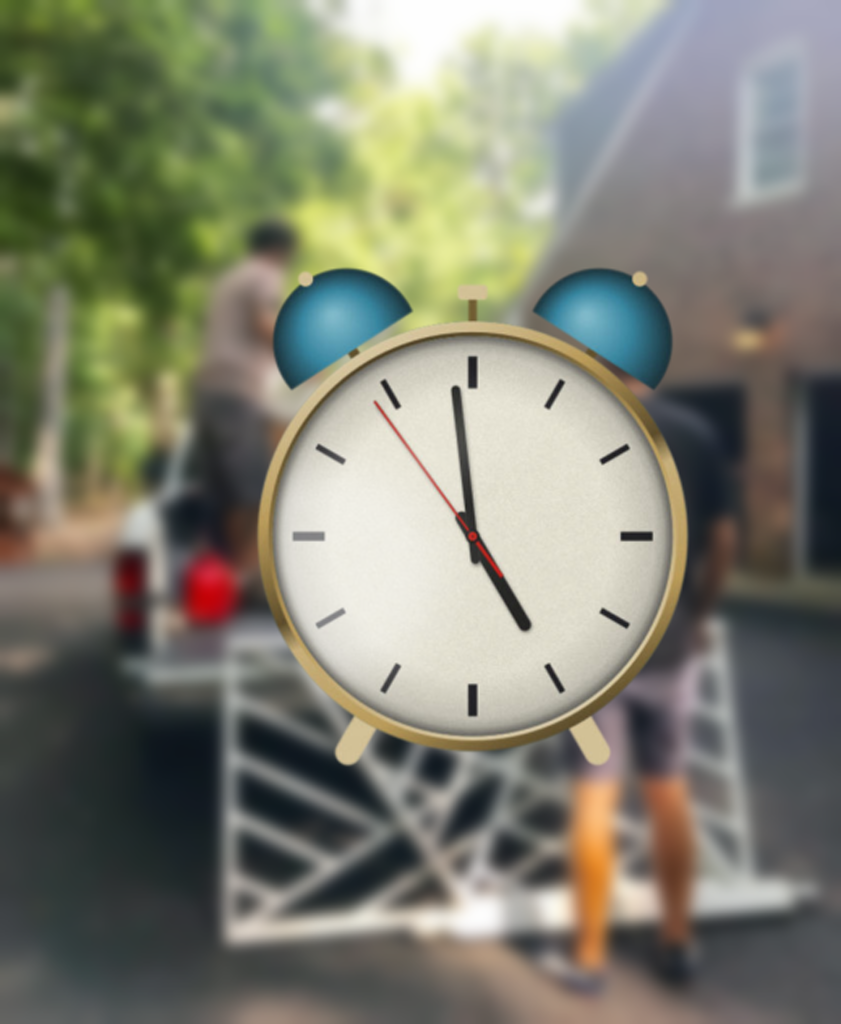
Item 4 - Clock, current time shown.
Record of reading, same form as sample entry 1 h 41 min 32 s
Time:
4 h 58 min 54 s
